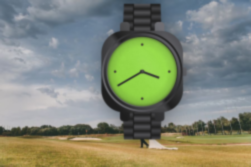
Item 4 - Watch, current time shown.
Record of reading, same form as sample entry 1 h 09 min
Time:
3 h 40 min
